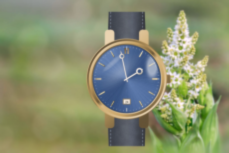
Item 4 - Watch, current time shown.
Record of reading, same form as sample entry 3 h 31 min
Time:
1 h 58 min
